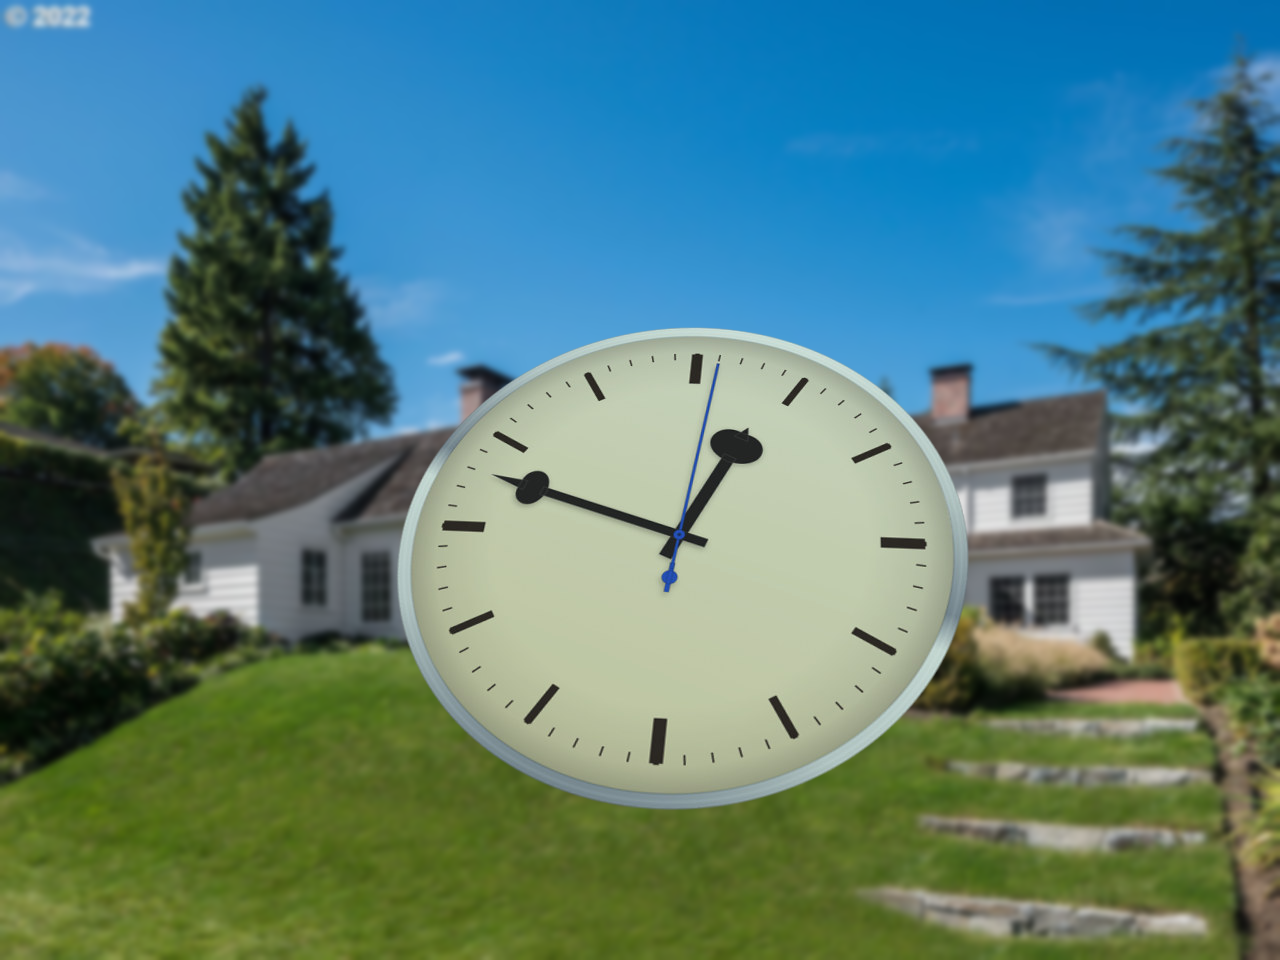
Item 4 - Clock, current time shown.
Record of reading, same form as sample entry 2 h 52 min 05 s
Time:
12 h 48 min 01 s
